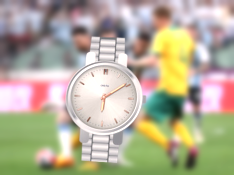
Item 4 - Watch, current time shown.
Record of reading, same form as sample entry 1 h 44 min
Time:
6 h 09 min
